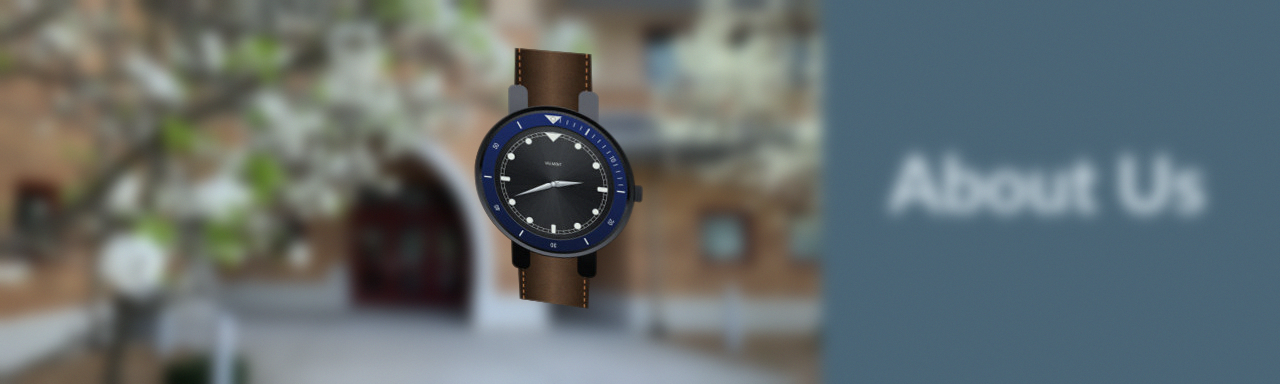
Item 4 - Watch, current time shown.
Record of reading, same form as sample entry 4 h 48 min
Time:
2 h 41 min
